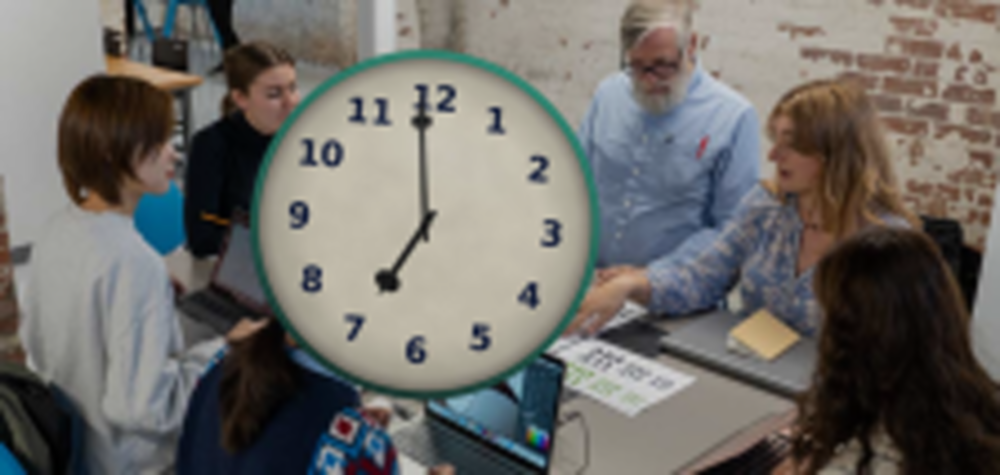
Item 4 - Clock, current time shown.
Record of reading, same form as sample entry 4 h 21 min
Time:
6 h 59 min
